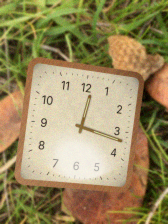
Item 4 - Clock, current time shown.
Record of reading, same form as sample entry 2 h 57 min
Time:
12 h 17 min
